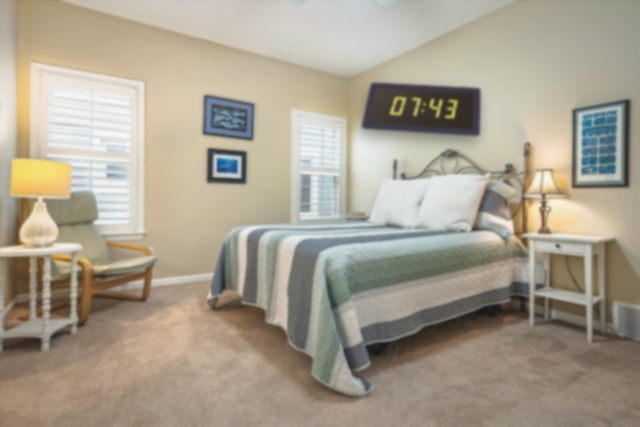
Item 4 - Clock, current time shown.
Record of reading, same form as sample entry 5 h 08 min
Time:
7 h 43 min
